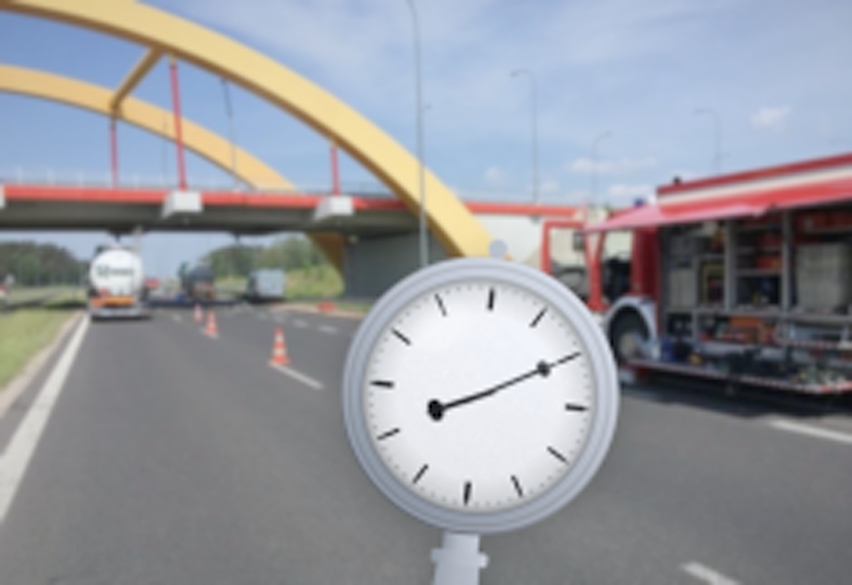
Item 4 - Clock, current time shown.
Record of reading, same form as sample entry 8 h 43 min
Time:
8 h 10 min
